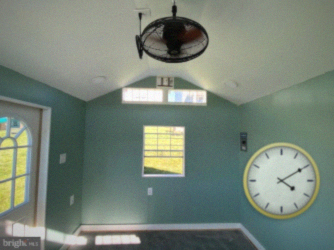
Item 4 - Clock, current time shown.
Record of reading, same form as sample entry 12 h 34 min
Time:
4 h 10 min
